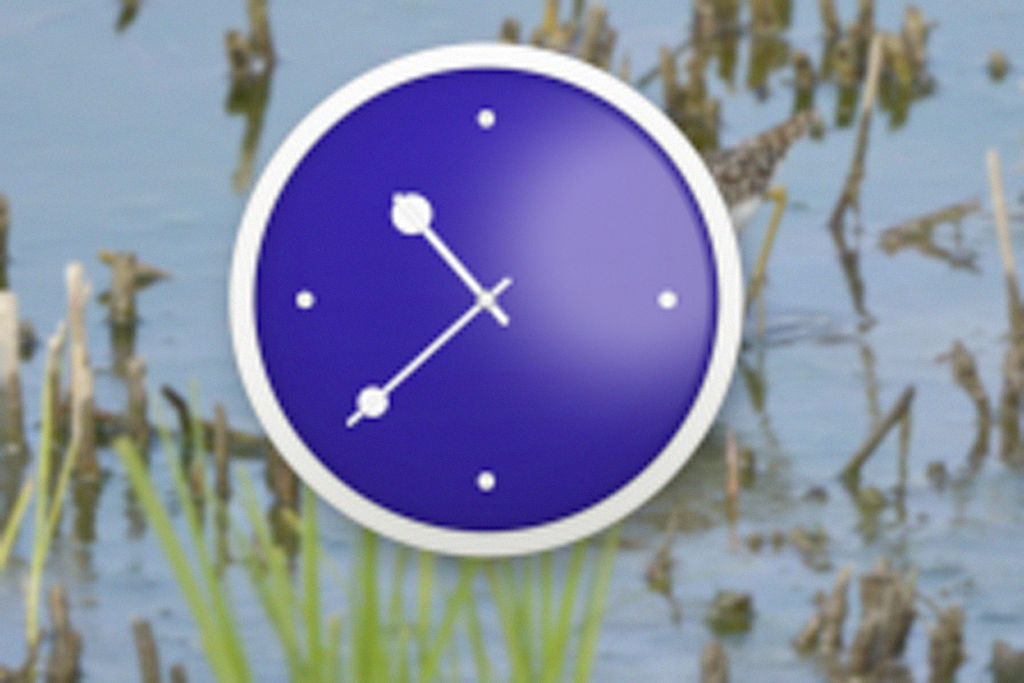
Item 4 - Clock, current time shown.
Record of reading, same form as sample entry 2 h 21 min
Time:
10 h 38 min
